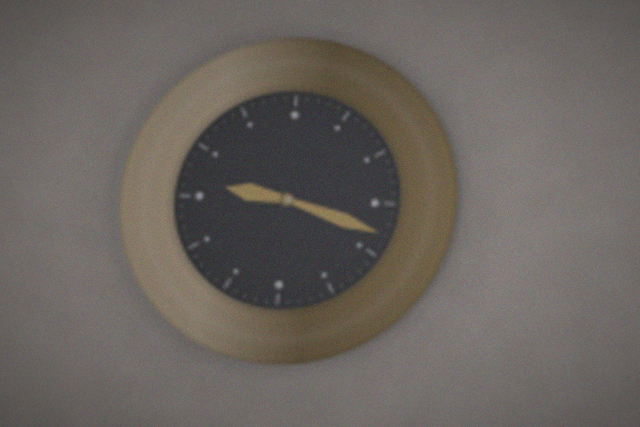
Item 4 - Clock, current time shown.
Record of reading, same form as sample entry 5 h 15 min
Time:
9 h 18 min
